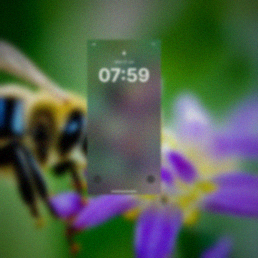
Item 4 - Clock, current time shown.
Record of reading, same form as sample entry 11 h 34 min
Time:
7 h 59 min
